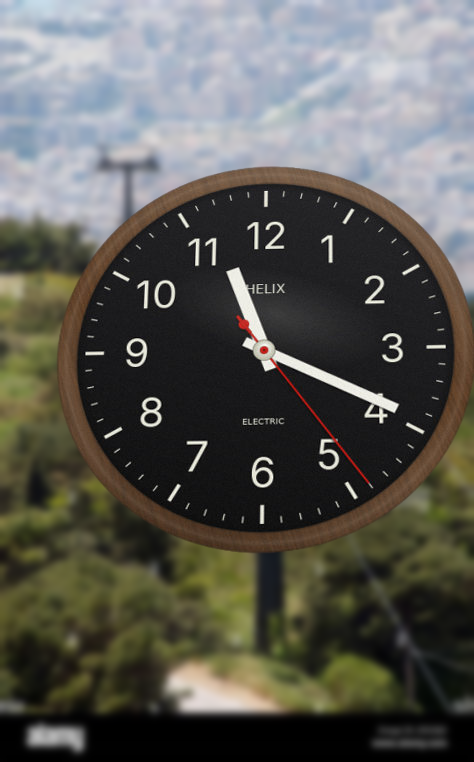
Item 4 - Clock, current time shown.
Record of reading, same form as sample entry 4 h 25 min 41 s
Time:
11 h 19 min 24 s
